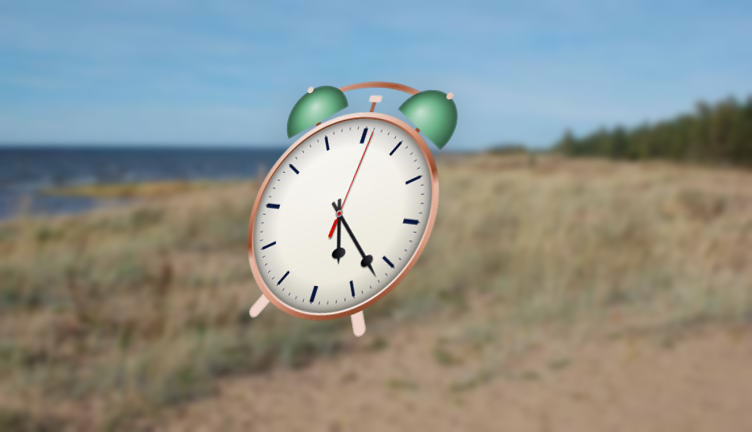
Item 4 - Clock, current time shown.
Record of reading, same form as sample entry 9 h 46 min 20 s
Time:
5 h 22 min 01 s
